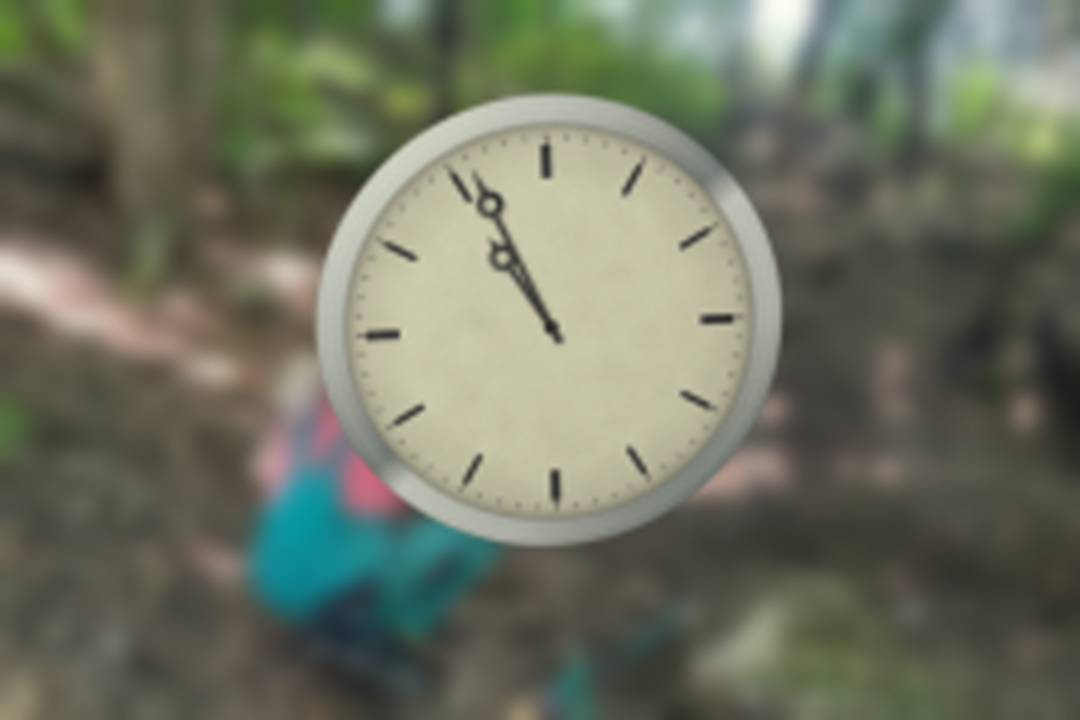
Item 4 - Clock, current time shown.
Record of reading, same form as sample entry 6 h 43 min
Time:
10 h 56 min
